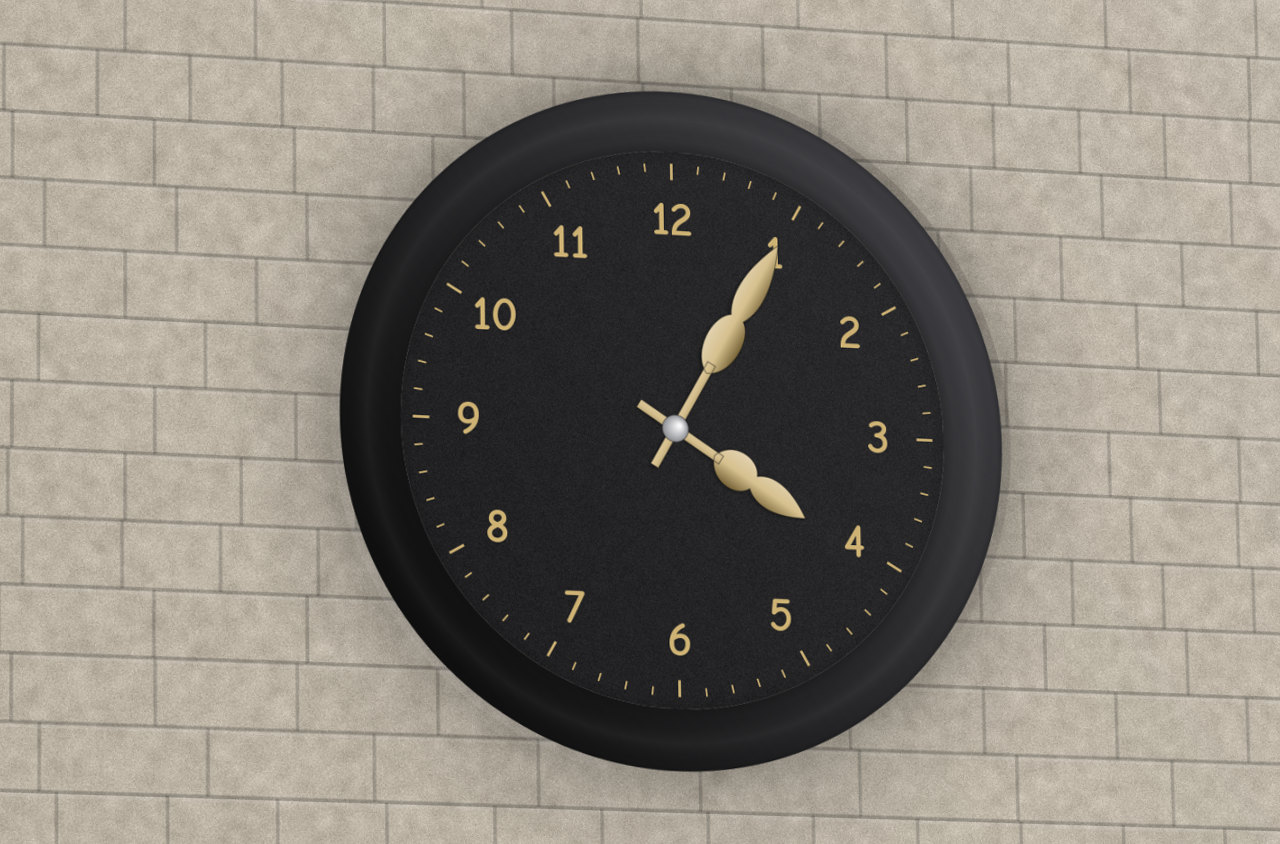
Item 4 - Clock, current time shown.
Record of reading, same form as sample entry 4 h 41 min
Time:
4 h 05 min
